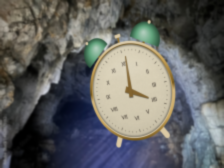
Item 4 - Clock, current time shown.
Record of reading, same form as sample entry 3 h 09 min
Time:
4 h 01 min
